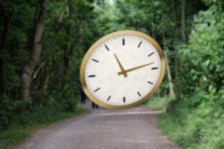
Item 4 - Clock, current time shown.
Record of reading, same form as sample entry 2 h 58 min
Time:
11 h 13 min
